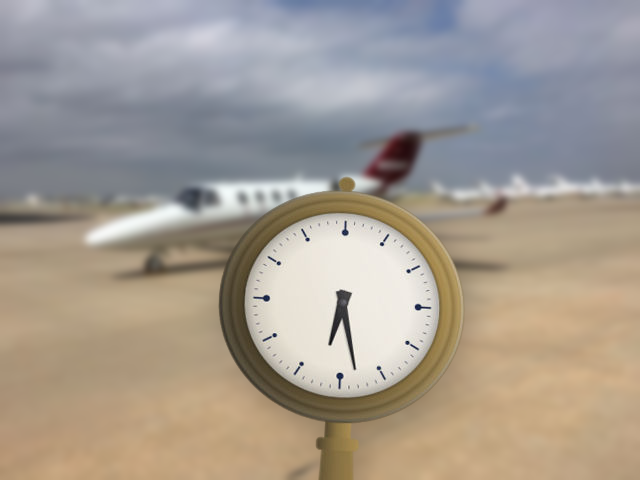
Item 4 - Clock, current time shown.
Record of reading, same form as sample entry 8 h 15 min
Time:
6 h 28 min
